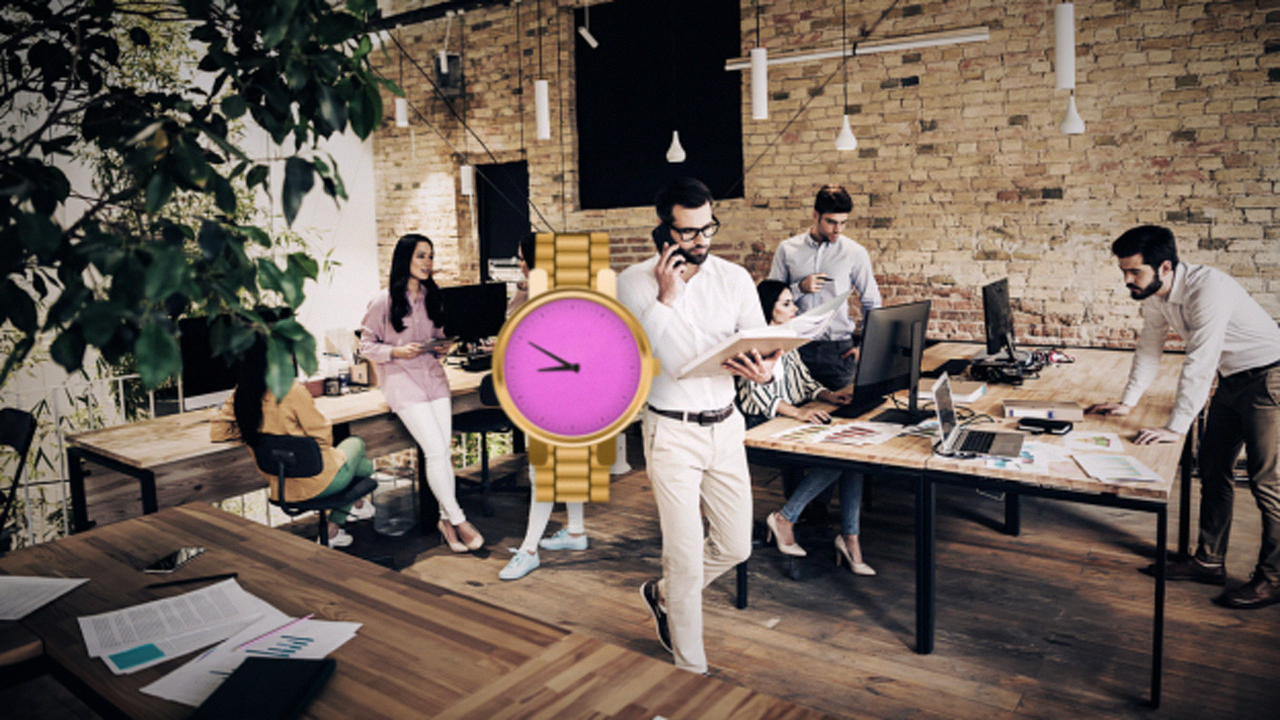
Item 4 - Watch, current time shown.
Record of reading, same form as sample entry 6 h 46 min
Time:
8 h 50 min
